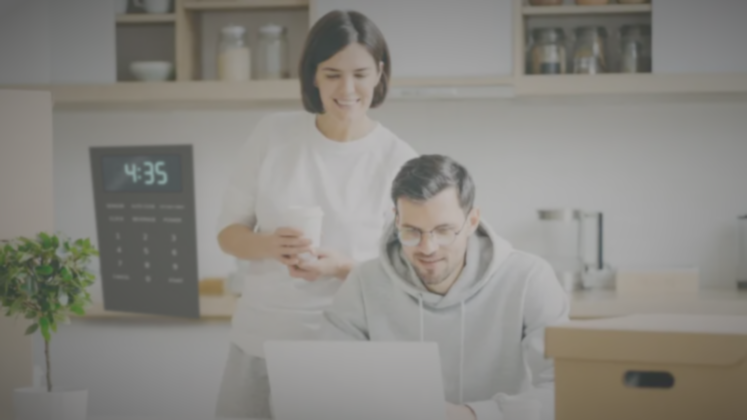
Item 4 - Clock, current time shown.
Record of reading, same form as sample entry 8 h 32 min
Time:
4 h 35 min
